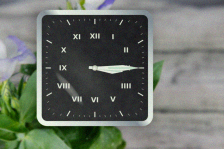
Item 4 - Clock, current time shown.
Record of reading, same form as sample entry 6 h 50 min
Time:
3 h 15 min
